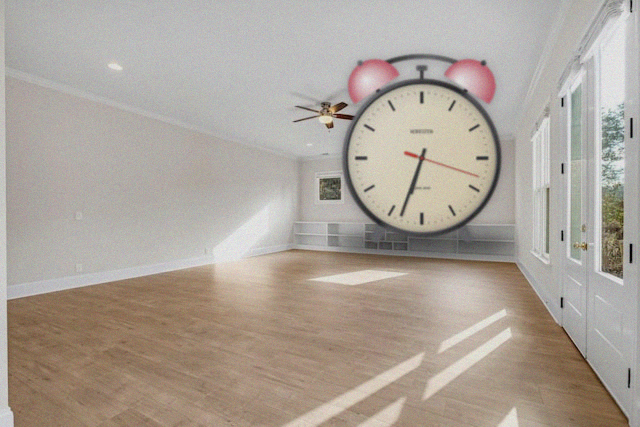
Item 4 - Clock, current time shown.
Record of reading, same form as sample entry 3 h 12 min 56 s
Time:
6 h 33 min 18 s
